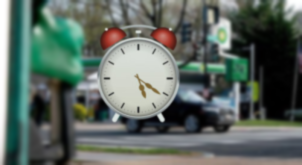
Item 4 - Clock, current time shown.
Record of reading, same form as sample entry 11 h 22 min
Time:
5 h 21 min
